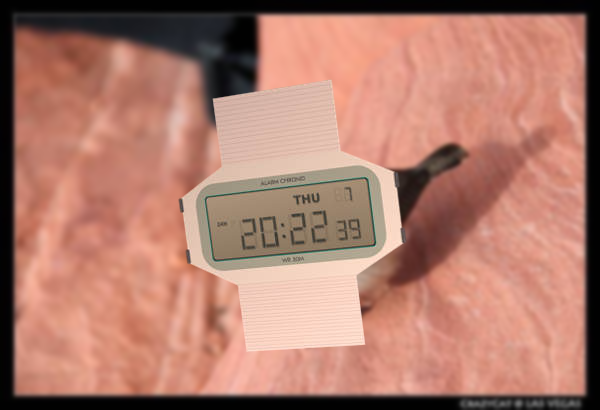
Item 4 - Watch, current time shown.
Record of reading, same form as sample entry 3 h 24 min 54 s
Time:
20 h 22 min 39 s
